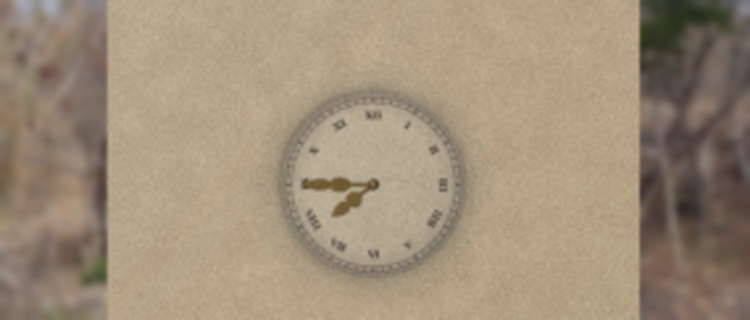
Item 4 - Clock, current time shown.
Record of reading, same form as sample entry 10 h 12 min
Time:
7 h 45 min
